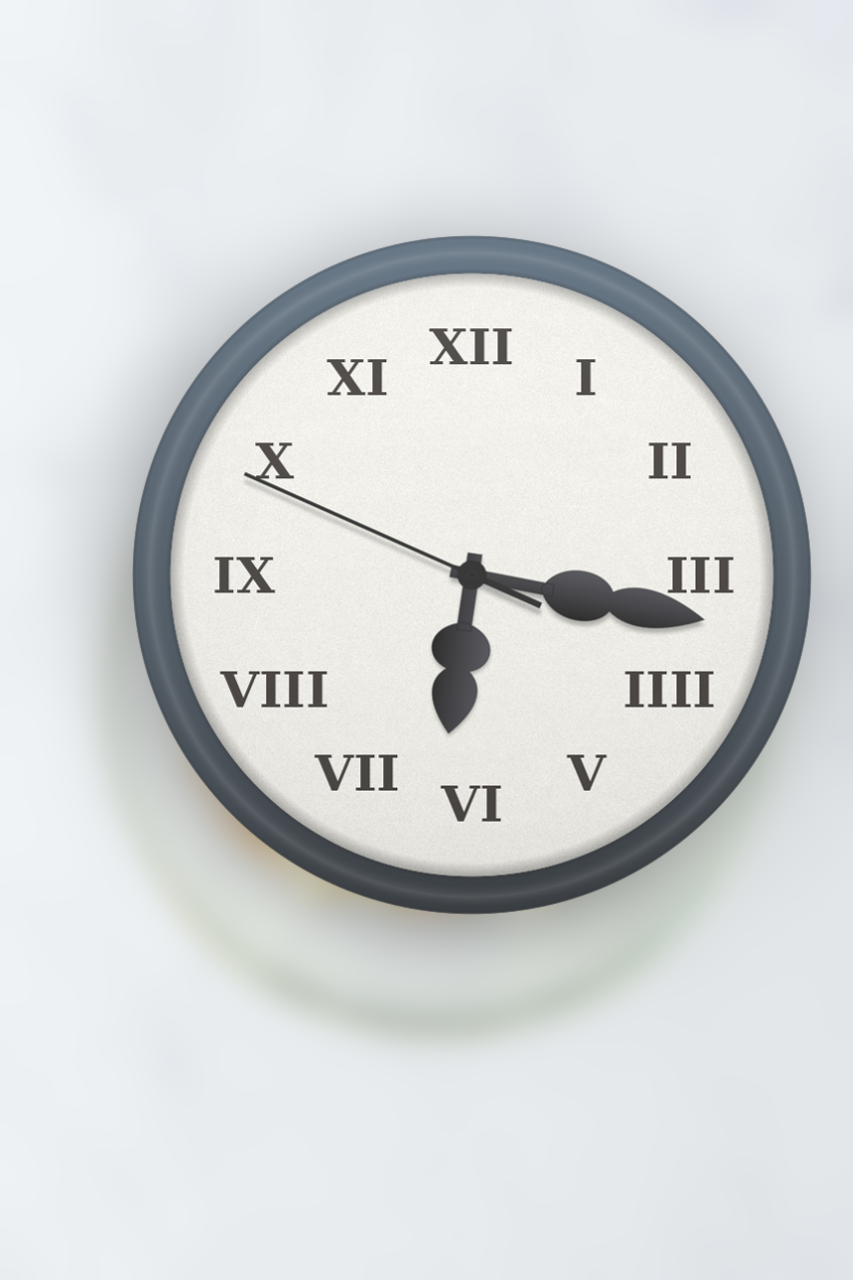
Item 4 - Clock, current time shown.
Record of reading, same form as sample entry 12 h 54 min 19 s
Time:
6 h 16 min 49 s
